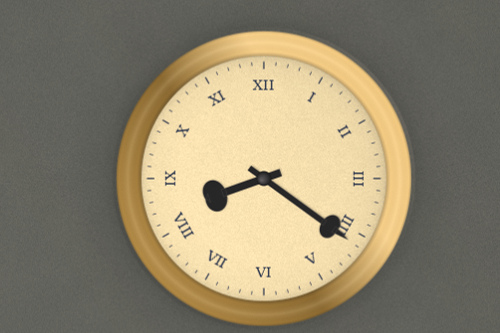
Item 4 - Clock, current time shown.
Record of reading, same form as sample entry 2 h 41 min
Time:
8 h 21 min
